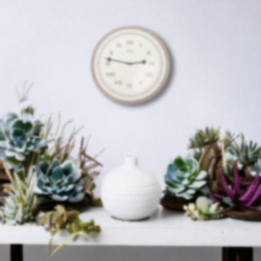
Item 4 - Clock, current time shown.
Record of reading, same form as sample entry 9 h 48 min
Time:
2 h 47 min
